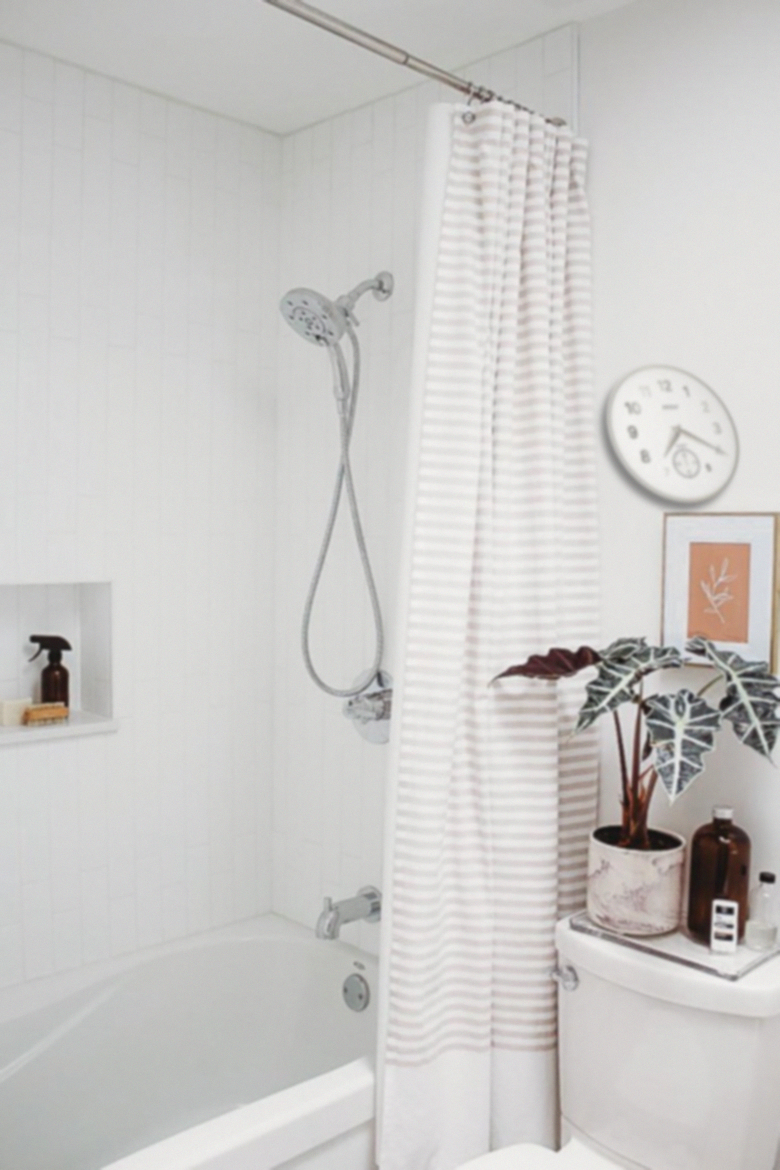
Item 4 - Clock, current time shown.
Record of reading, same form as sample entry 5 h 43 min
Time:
7 h 20 min
